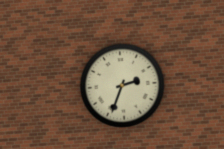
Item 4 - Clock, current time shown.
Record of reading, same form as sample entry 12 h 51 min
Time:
2 h 34 min
